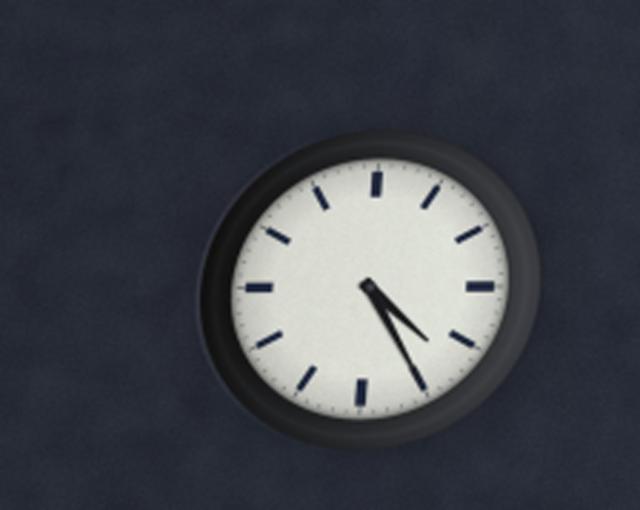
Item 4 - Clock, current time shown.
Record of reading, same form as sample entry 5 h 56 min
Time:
4 h 25 min
